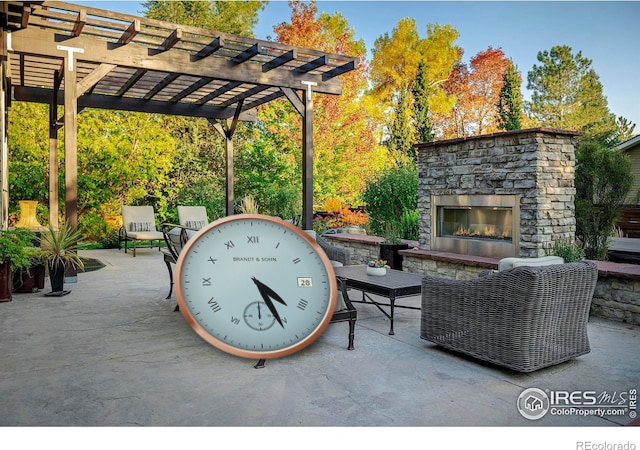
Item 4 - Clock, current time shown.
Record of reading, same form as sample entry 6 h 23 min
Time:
4 h 26 min
